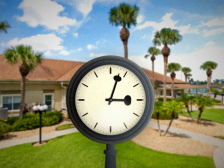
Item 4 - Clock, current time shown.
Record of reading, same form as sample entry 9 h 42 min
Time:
3 h 03 min
